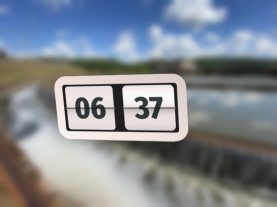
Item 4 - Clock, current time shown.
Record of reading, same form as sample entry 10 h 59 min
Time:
6 h 37 min
